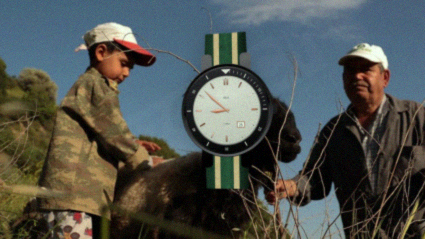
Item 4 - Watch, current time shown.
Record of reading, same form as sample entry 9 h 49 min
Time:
8 h 52 min
